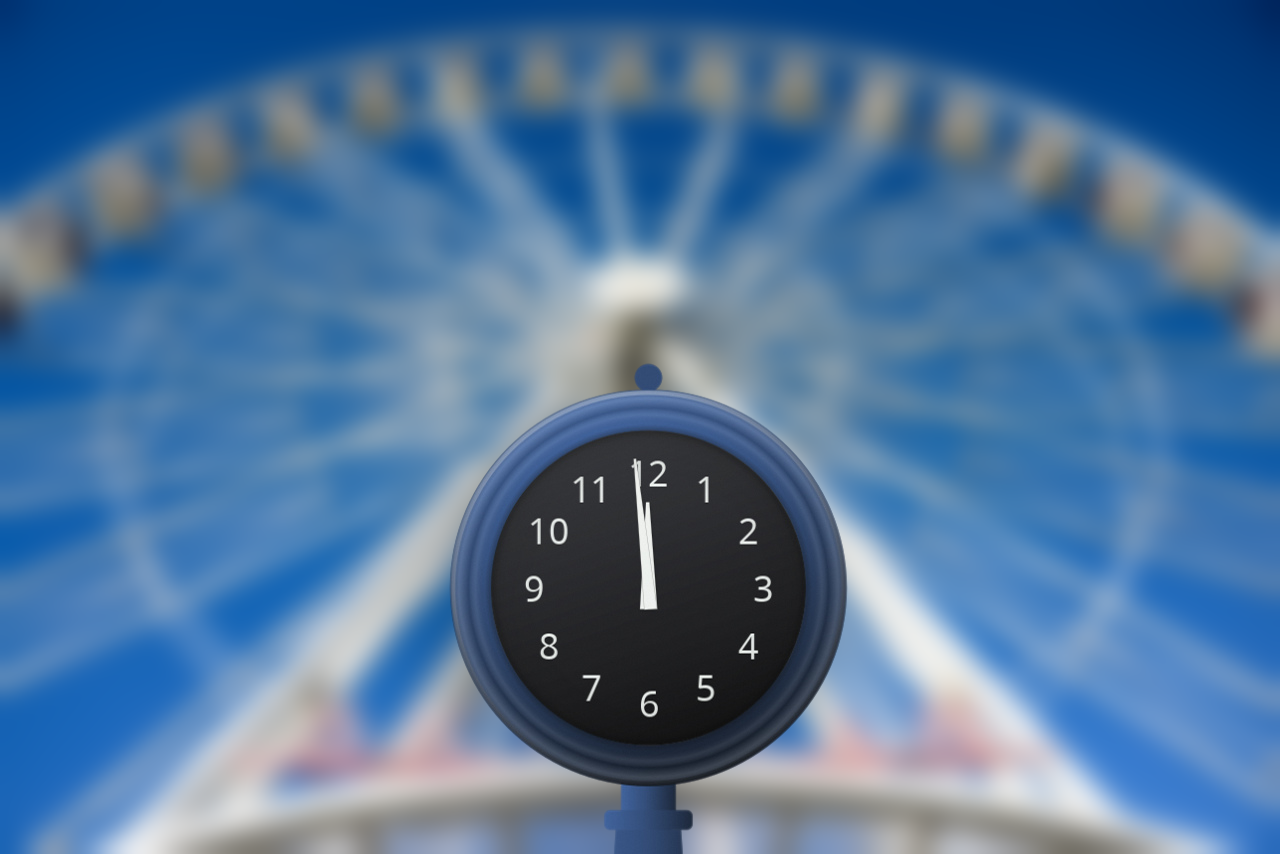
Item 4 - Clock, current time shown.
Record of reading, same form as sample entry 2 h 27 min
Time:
11 h 59 min
